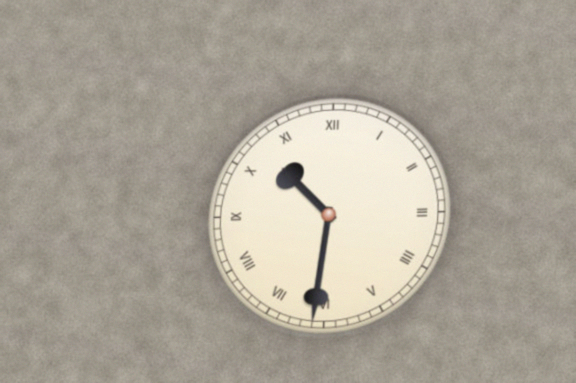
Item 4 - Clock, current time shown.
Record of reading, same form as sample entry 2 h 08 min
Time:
10 h 31 min
